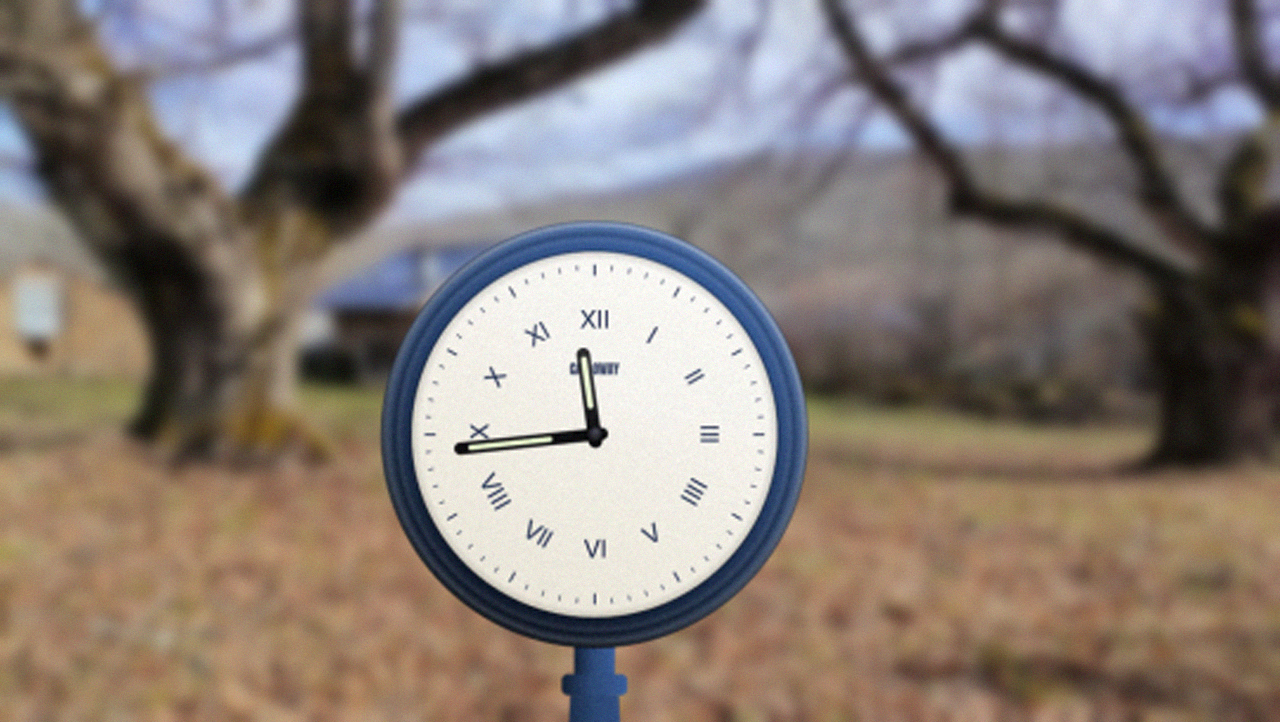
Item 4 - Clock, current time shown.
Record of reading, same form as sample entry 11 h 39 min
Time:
11 h 44 min
